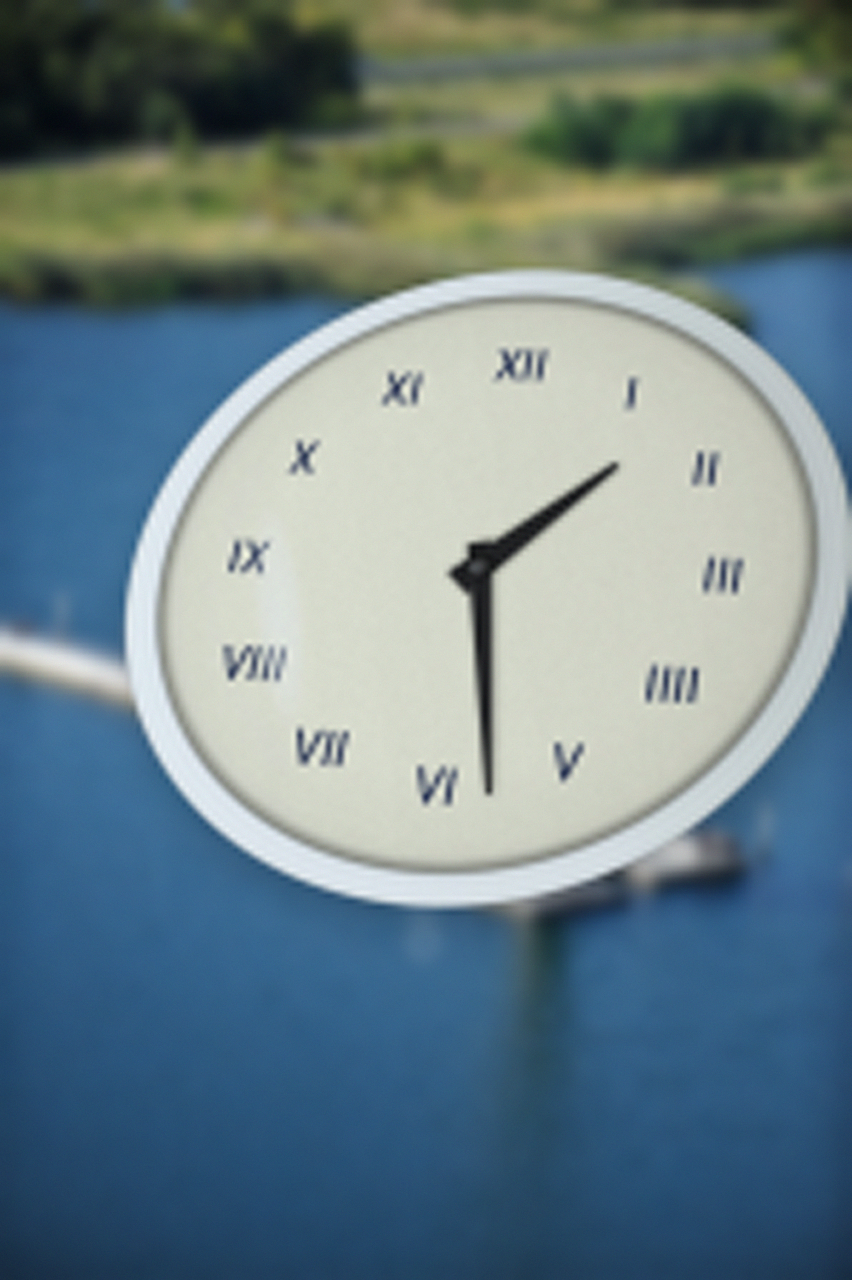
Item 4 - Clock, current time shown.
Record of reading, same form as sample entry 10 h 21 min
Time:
1 h 28 min
